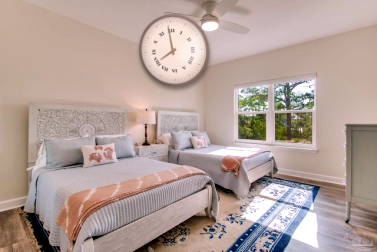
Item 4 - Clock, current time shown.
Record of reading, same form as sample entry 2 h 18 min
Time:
7 h 59 min
